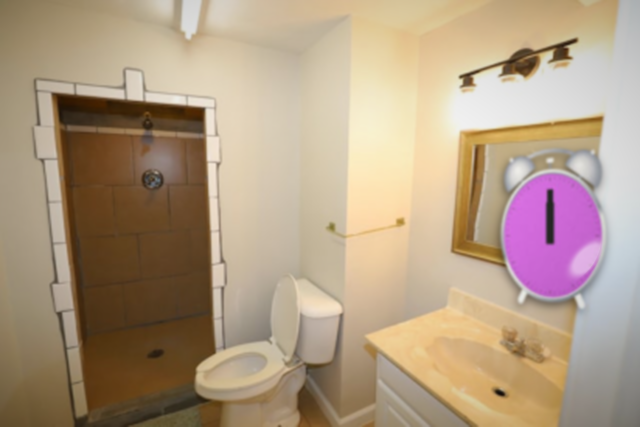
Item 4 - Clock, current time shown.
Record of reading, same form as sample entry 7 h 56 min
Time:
12 h 00 min
